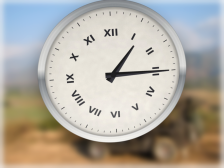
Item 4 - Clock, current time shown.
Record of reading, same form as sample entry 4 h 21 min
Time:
1 h 15 min
